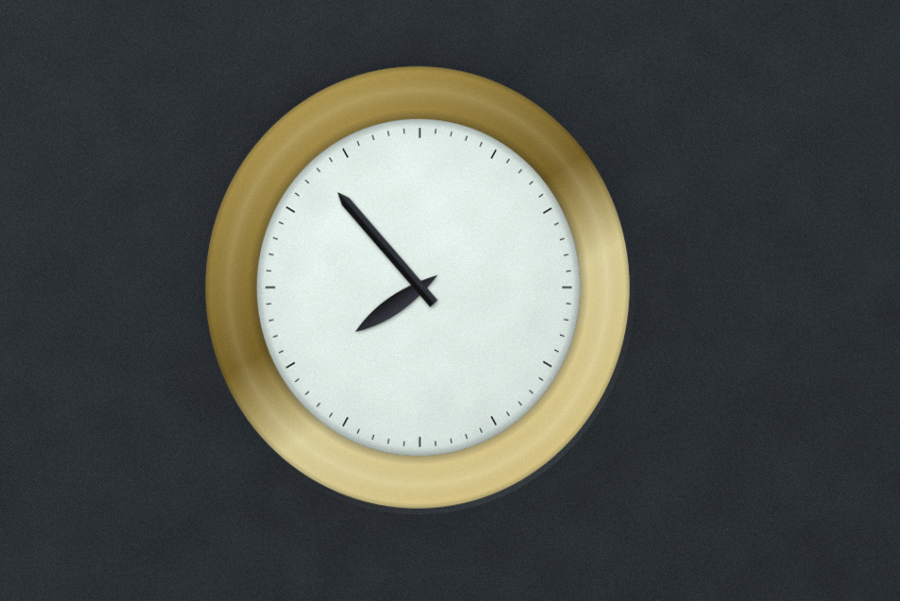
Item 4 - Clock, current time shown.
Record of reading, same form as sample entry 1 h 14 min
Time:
7 h 53 min
